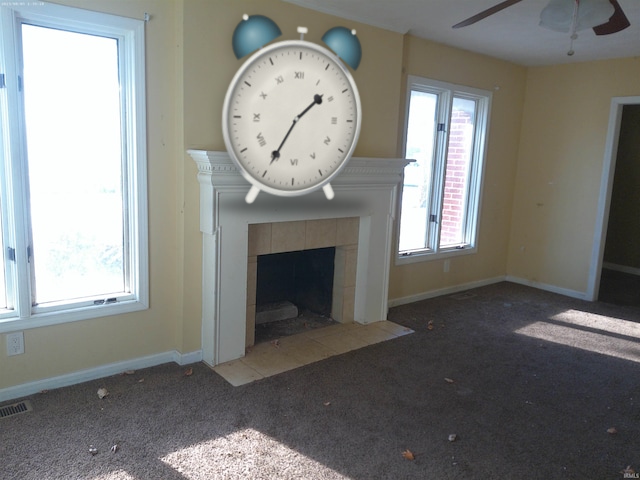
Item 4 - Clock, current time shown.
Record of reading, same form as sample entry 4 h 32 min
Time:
1 h 35 min
